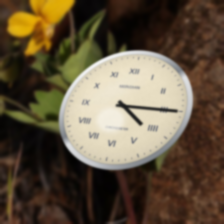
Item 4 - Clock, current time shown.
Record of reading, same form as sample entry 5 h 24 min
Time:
4 h 15 min
